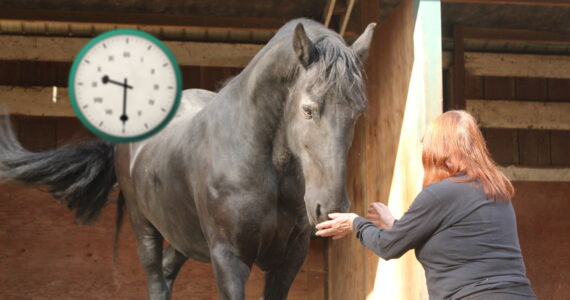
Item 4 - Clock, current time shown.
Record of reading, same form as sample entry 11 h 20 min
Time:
9 h 30 min
